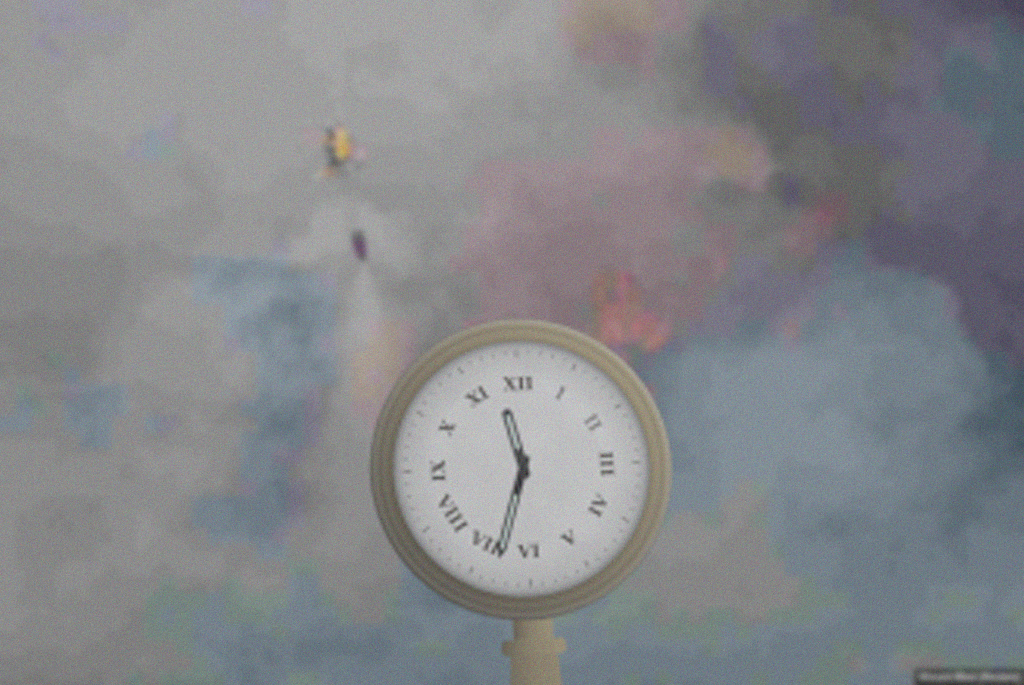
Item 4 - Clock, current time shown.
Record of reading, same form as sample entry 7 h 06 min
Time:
11 h 33 min
